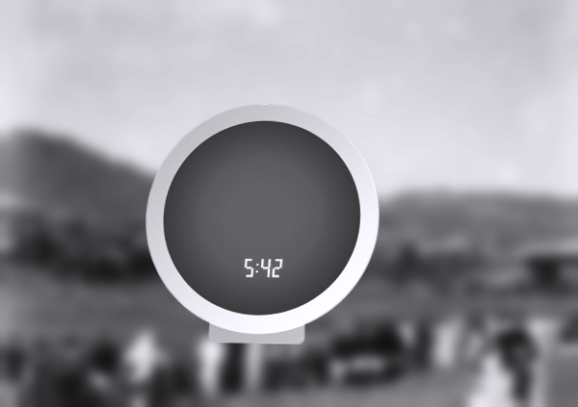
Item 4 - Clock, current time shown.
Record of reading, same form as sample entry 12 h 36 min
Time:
5 h 42 min
